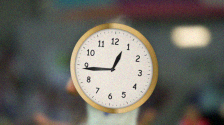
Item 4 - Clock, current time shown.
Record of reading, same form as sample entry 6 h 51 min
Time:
12 h 44 min
